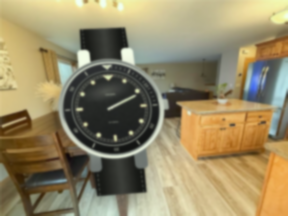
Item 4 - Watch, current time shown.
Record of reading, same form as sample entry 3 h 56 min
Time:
2 h 11 min
